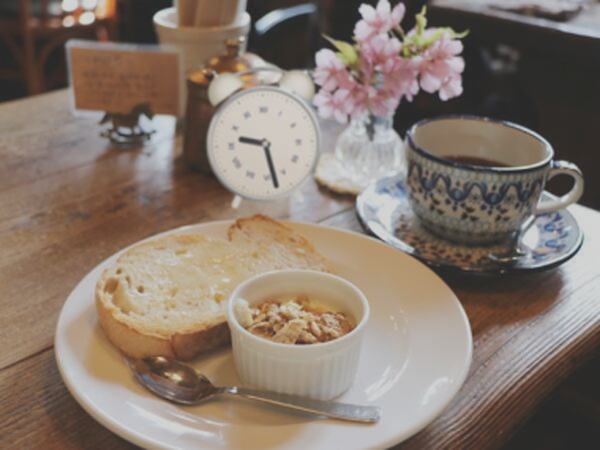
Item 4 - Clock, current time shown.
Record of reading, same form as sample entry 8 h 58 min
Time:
9 h 28 min
